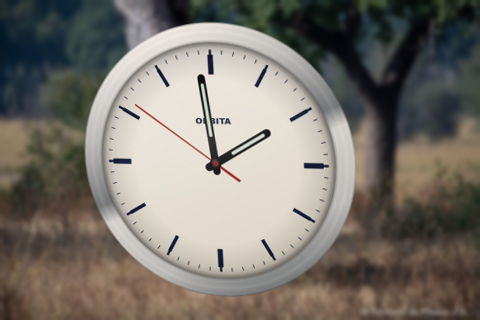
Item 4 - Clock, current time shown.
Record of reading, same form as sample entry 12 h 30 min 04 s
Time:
1 h 58 min 51 s
